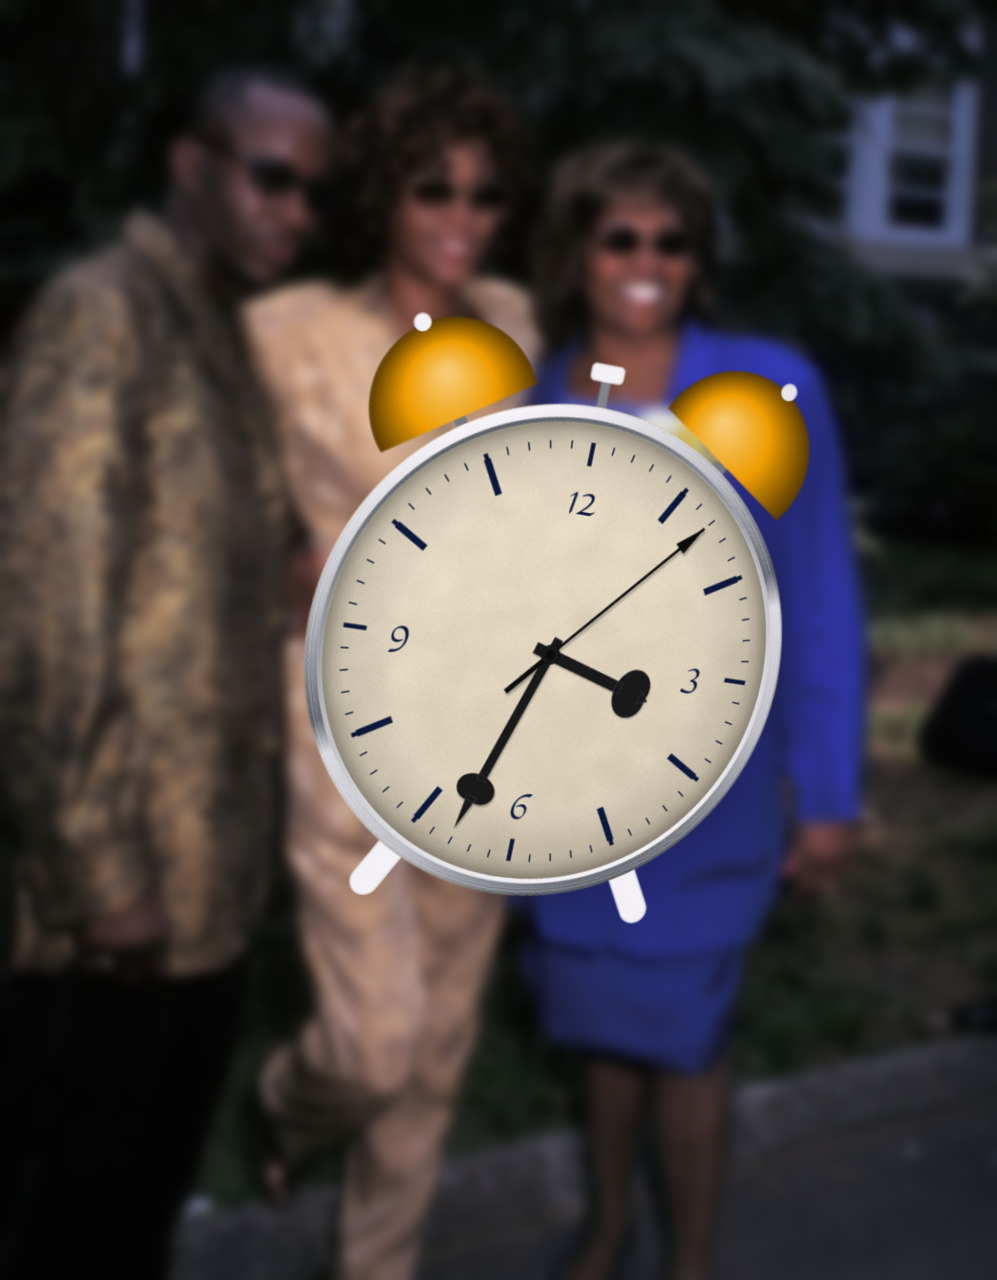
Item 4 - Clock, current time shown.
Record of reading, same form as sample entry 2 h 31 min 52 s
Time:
3 h 33 min 07 s
